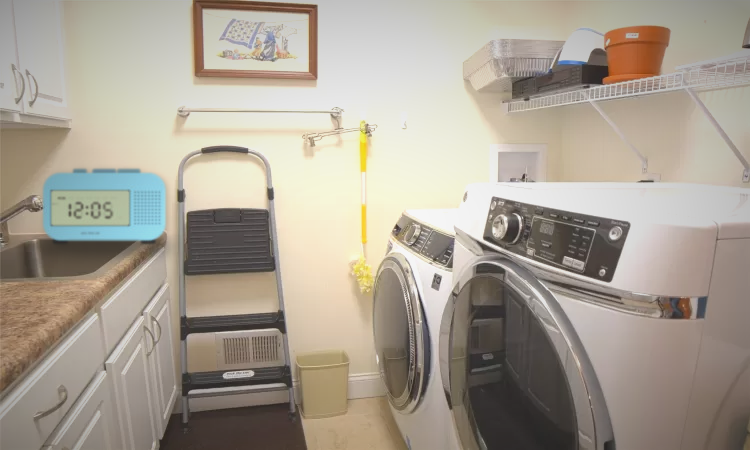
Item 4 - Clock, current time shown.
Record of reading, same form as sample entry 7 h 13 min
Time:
12 h 05 min
